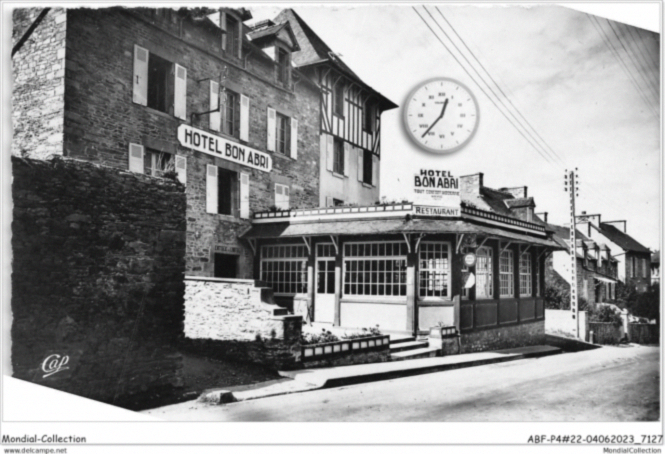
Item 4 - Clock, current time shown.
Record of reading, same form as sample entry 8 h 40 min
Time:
12 h 37 min
